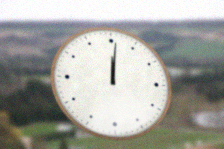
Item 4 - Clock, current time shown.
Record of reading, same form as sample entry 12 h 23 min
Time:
12 h 01 min
